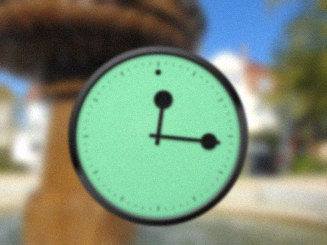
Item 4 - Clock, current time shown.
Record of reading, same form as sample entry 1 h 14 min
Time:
12 h 16 min
